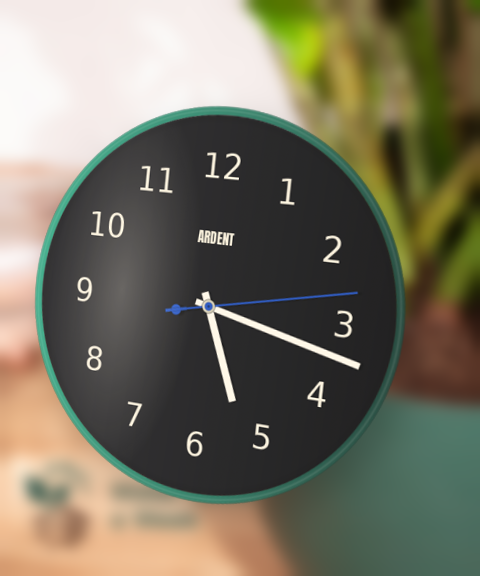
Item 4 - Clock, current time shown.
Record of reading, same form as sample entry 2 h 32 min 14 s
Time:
5 h 17 min 13 s
